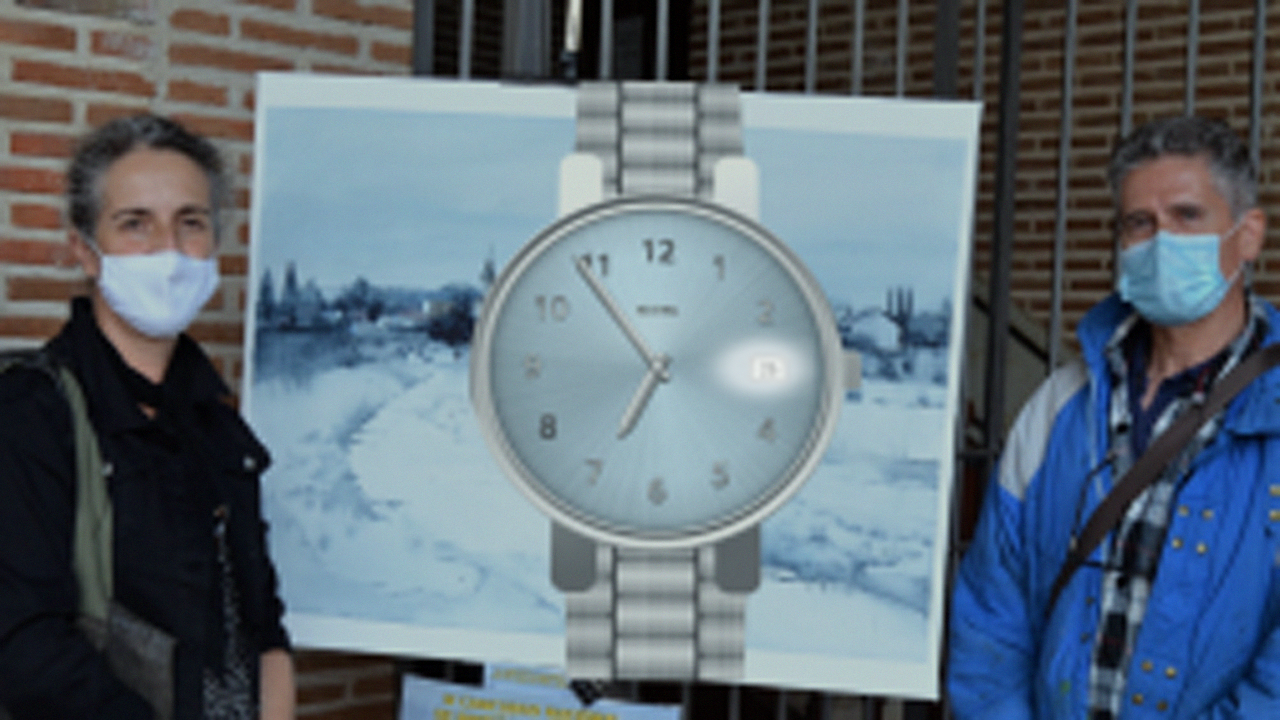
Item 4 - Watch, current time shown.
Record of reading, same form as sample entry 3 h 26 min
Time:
6 h 54 min
